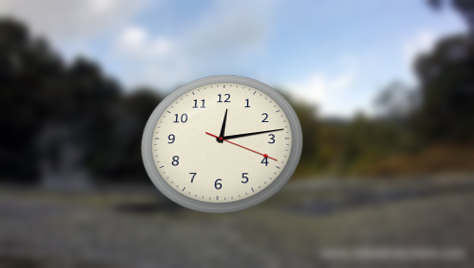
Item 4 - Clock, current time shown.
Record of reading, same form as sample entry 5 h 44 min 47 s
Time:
12 h 13 min 19 s
